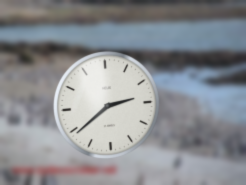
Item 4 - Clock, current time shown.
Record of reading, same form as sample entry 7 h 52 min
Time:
2 h 39 min
